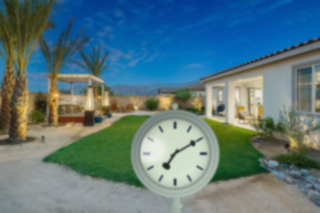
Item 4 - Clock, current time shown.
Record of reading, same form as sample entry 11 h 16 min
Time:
7 h 10 min
